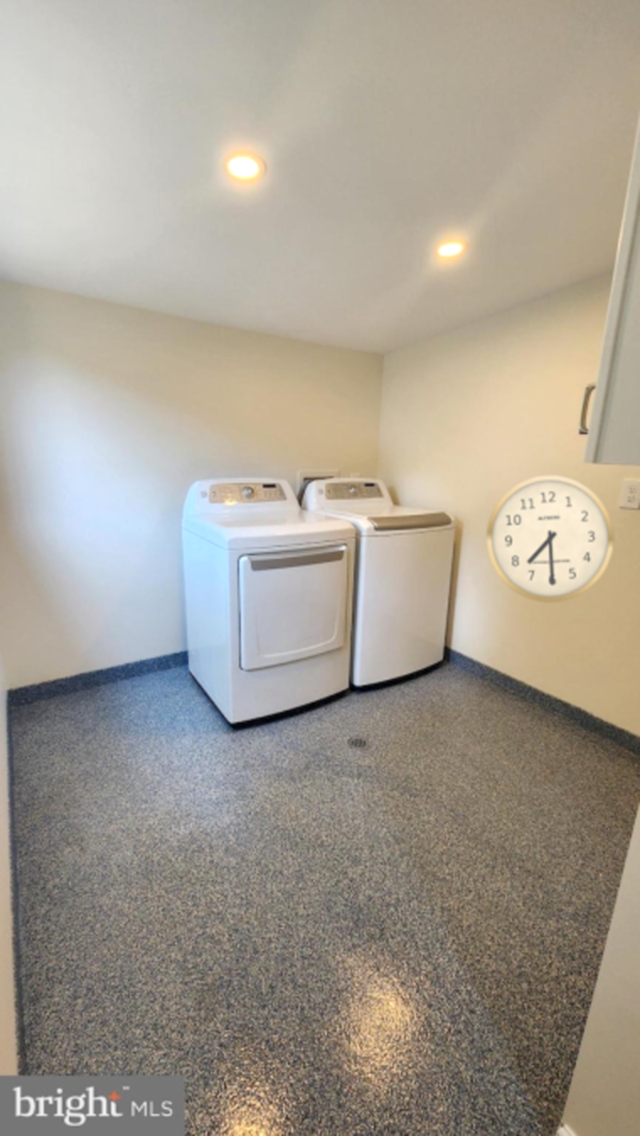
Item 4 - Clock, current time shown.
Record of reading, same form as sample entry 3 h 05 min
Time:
7 h 30 min
